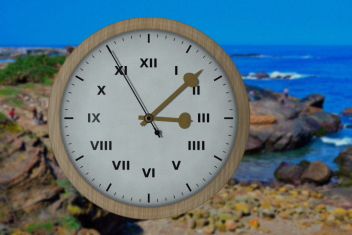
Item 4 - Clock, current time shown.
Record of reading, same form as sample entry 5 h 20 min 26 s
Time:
3 h 07 min 55 s
